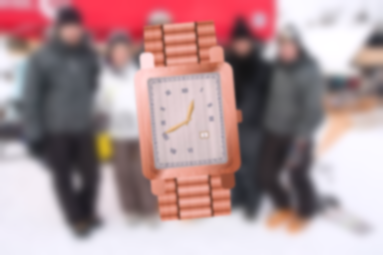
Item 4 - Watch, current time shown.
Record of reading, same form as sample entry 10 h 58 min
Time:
12 h 41 min
